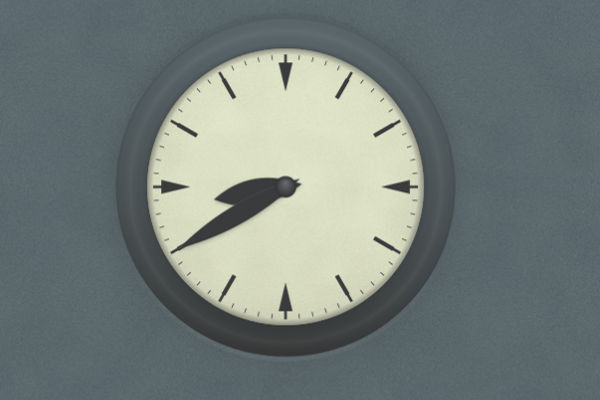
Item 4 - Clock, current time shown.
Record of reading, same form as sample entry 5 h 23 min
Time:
8 h 40 min
